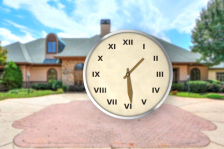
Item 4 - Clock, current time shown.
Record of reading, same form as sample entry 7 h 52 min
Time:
1 h 29 min
